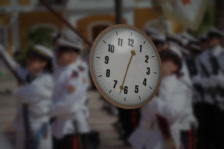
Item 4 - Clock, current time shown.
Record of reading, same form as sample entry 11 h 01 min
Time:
12 h 32 min
